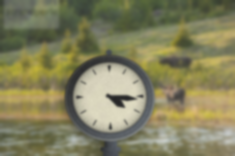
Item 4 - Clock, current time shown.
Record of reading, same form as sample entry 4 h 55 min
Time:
4 h 16 min
